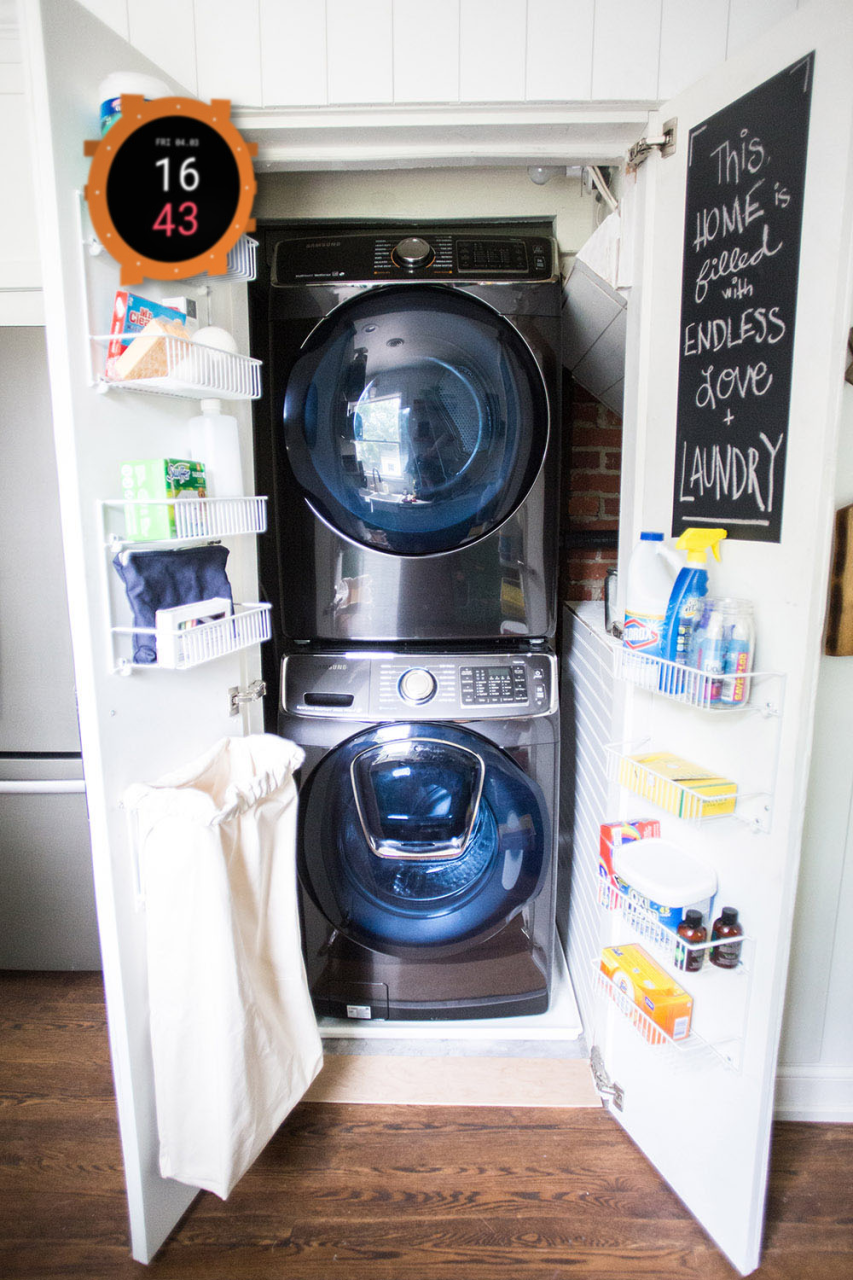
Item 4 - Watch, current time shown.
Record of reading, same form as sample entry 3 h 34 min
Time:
16 h 43 min
